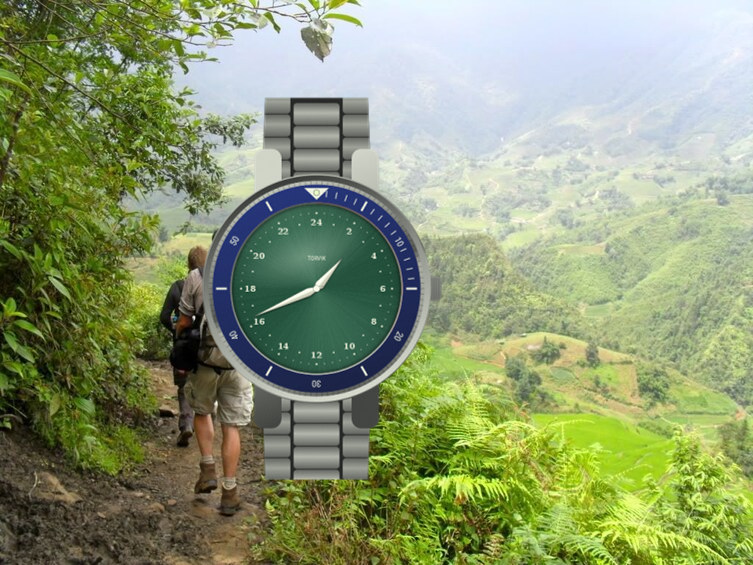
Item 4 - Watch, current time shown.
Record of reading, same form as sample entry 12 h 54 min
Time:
2 h 41 min
